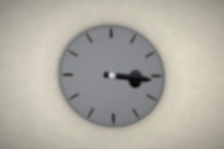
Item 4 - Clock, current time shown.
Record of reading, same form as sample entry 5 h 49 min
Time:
3 h 16 min
